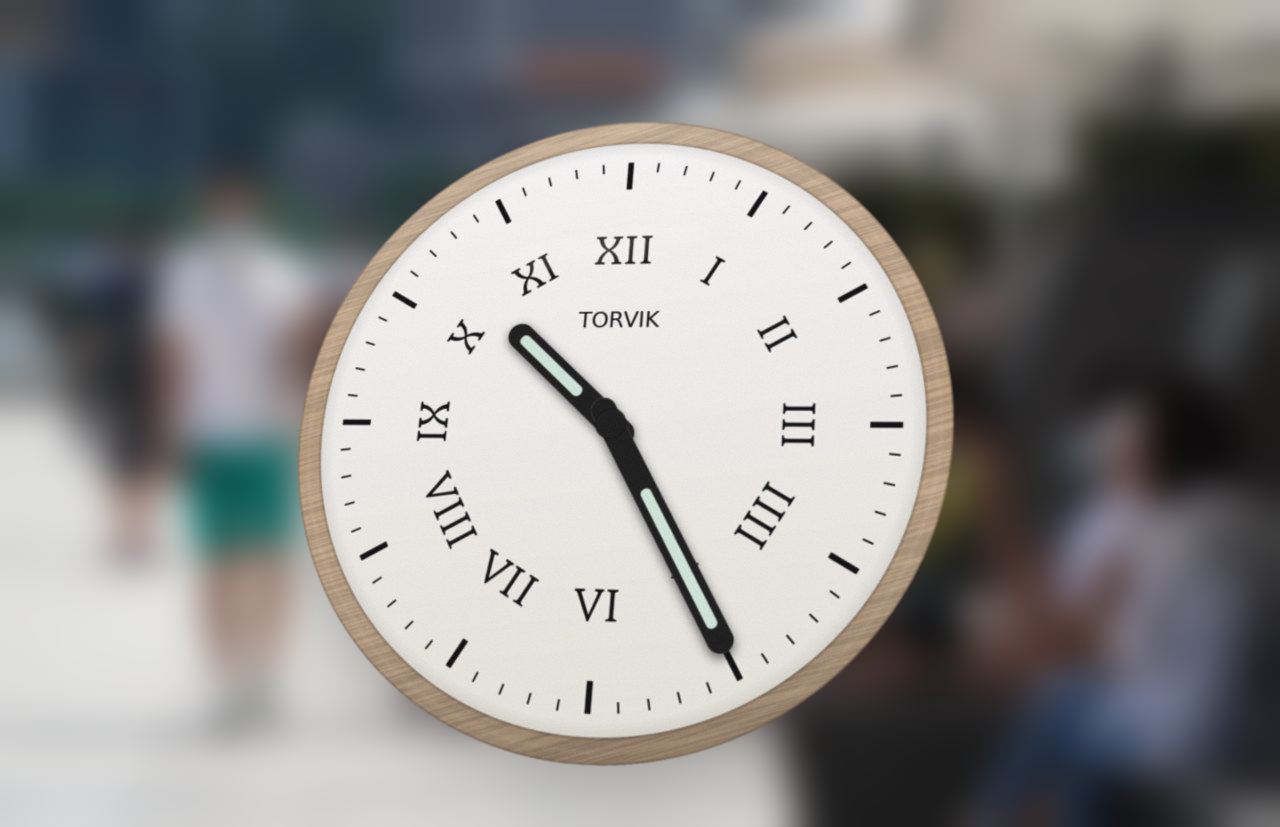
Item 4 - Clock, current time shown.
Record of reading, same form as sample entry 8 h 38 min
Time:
10 h 25 min
